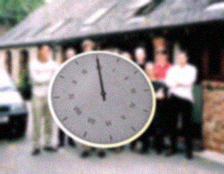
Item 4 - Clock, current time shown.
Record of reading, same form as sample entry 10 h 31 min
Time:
12 h 00 min
